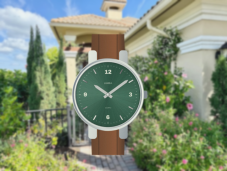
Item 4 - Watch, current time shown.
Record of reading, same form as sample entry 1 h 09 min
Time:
10 h 09 min
